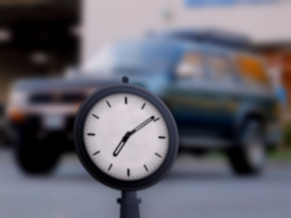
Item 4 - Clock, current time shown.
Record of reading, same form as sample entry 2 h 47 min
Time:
7 h 09 min
